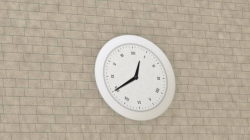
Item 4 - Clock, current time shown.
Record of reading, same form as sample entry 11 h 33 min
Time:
12 h 40 min
